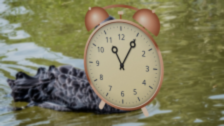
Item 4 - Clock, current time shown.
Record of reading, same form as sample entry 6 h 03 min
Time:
11 h 05 min
